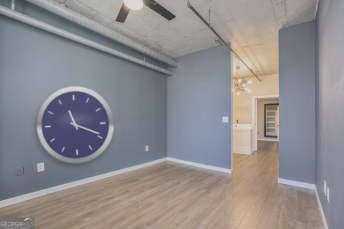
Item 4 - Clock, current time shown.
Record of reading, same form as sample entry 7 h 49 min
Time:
11 h 19 min
